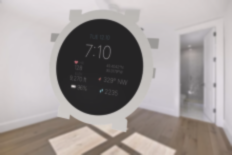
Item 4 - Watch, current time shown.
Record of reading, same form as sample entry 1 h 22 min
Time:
7 h 10 min
